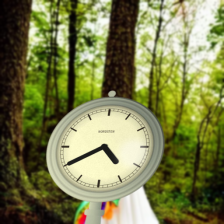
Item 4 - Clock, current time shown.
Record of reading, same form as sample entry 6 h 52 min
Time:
4 h 40 min
